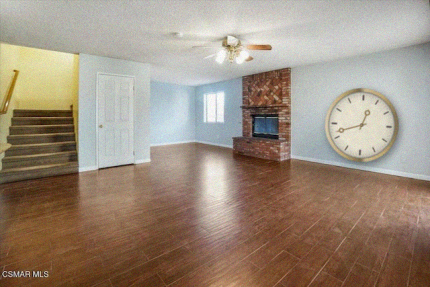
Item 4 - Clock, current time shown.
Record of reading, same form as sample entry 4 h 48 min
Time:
12 h 42 min
